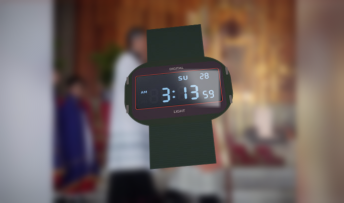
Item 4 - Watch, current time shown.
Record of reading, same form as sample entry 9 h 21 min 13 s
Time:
3 h 13 min 59 s
